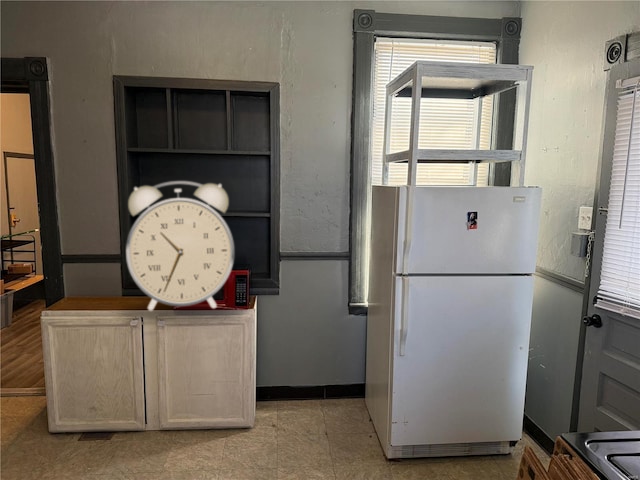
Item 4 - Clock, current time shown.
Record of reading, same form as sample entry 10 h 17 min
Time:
10 h 34 min
